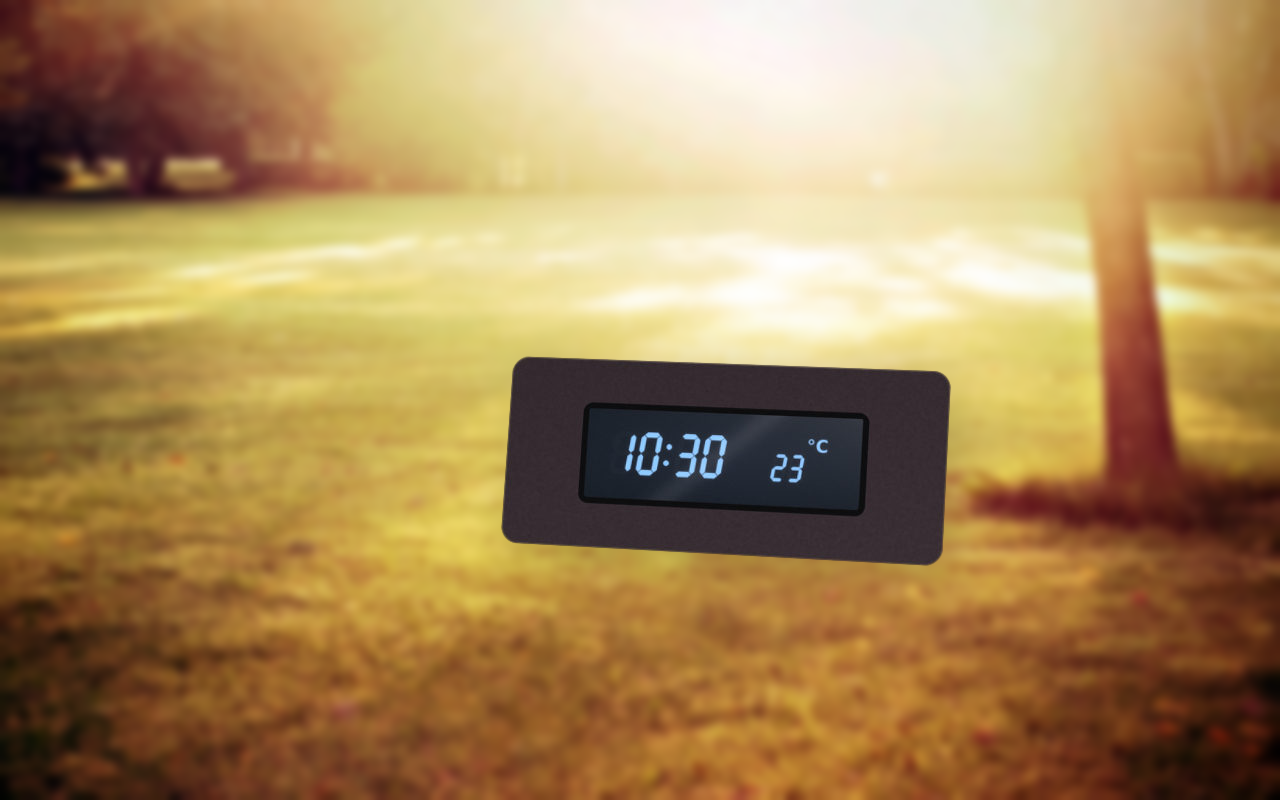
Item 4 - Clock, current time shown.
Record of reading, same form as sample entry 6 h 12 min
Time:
10 h 30 min
